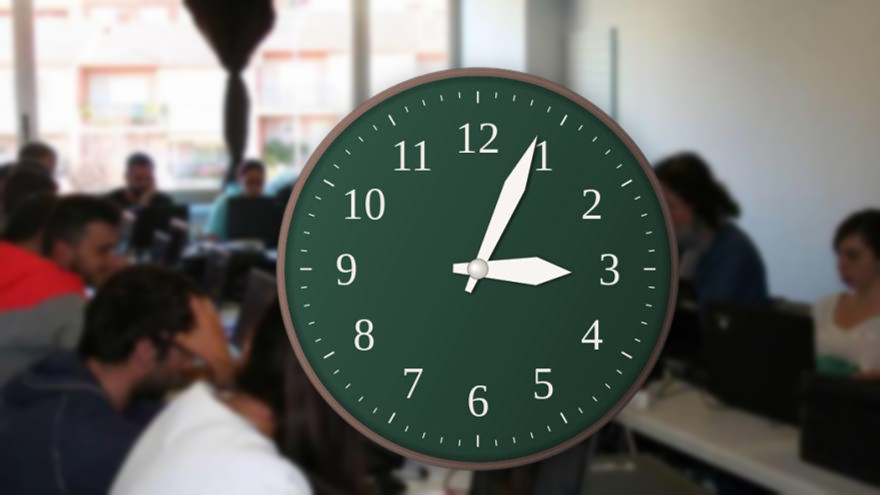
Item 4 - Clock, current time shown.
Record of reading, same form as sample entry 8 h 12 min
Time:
3 h 04 min
